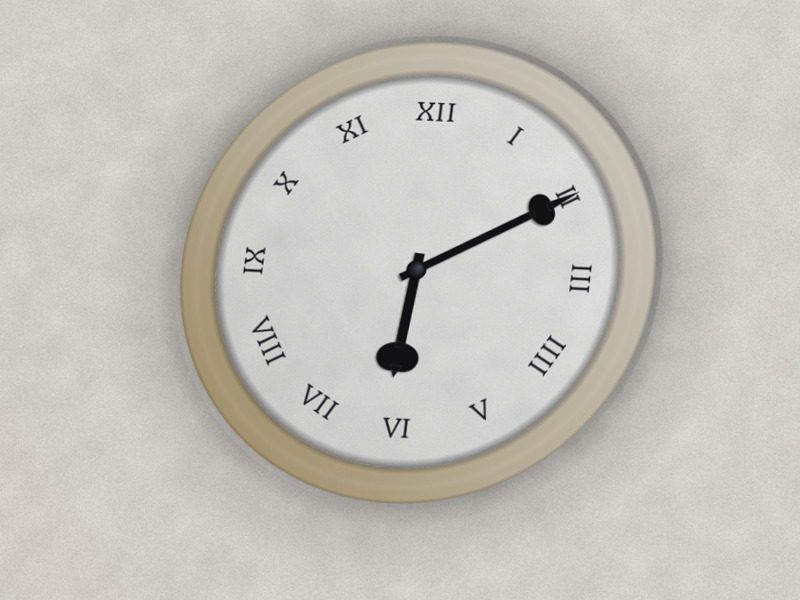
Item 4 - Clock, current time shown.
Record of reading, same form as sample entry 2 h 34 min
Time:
6 h 10 min
